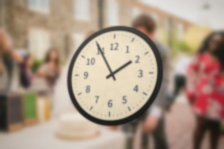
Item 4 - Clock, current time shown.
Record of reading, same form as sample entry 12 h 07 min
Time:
1 h 55 min
